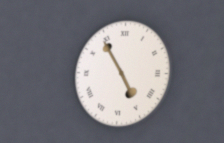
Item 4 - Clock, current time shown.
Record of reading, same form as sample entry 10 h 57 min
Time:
4 h 54 min
